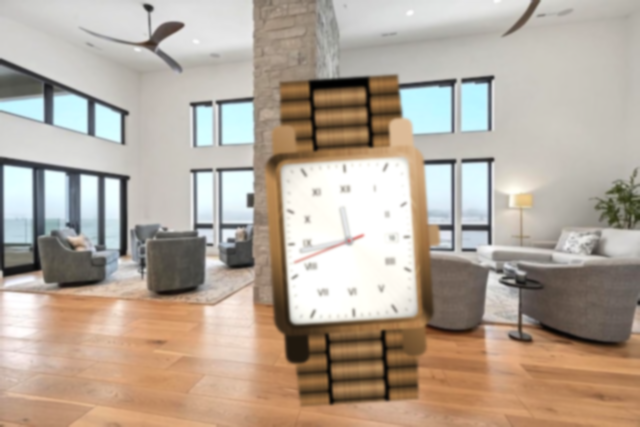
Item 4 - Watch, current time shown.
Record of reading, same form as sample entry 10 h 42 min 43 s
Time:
11 h 43 min 42 s
